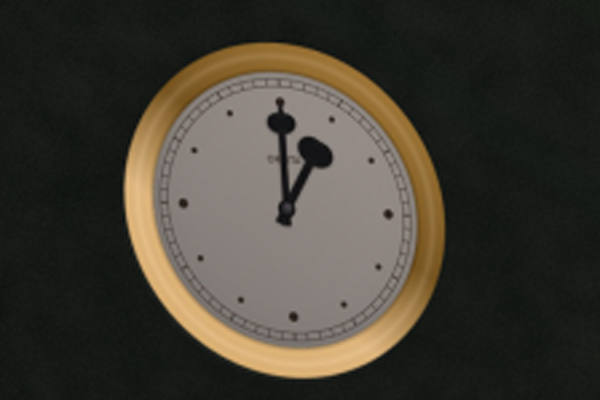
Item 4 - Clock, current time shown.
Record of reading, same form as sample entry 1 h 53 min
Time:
1 h 00 min
